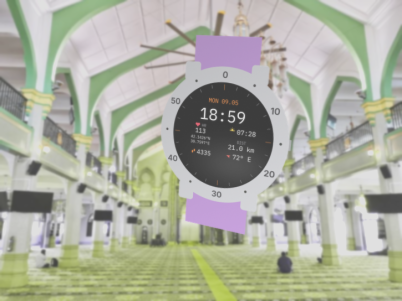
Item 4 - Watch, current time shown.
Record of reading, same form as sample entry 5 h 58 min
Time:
18 h 59 min
